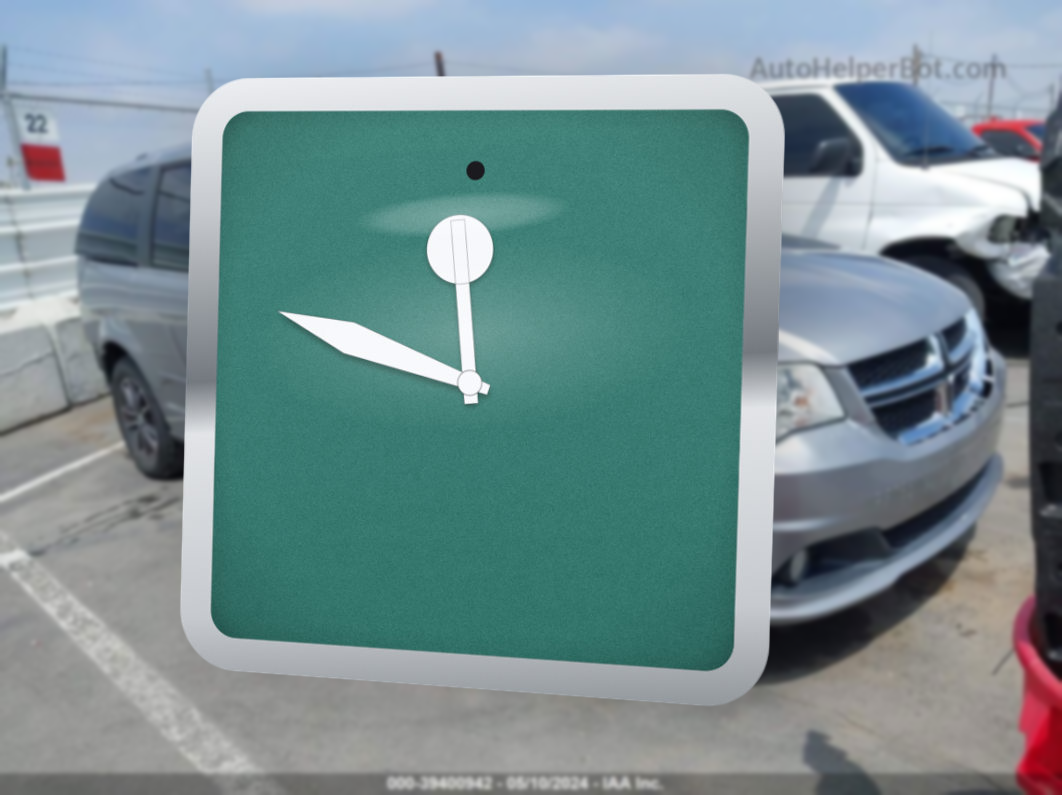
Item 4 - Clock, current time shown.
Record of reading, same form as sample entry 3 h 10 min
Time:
11 h 48 min
